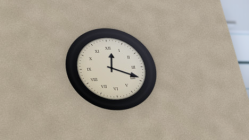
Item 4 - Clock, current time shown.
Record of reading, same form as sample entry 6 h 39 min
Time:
12 h 19 min
